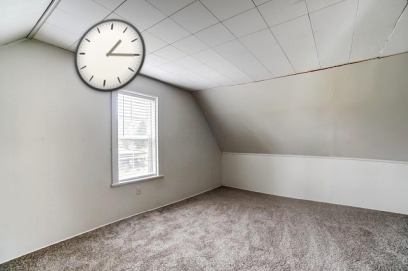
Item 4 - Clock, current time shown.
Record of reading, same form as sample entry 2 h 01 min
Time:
1 h 15 min
